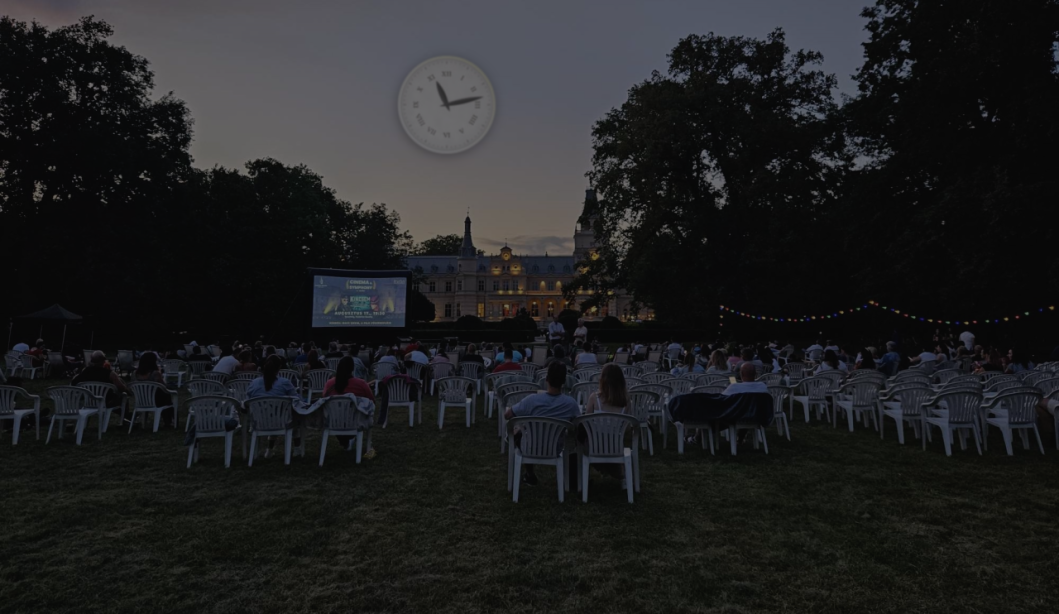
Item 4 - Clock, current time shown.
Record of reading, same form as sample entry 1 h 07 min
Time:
11 h 13 min
